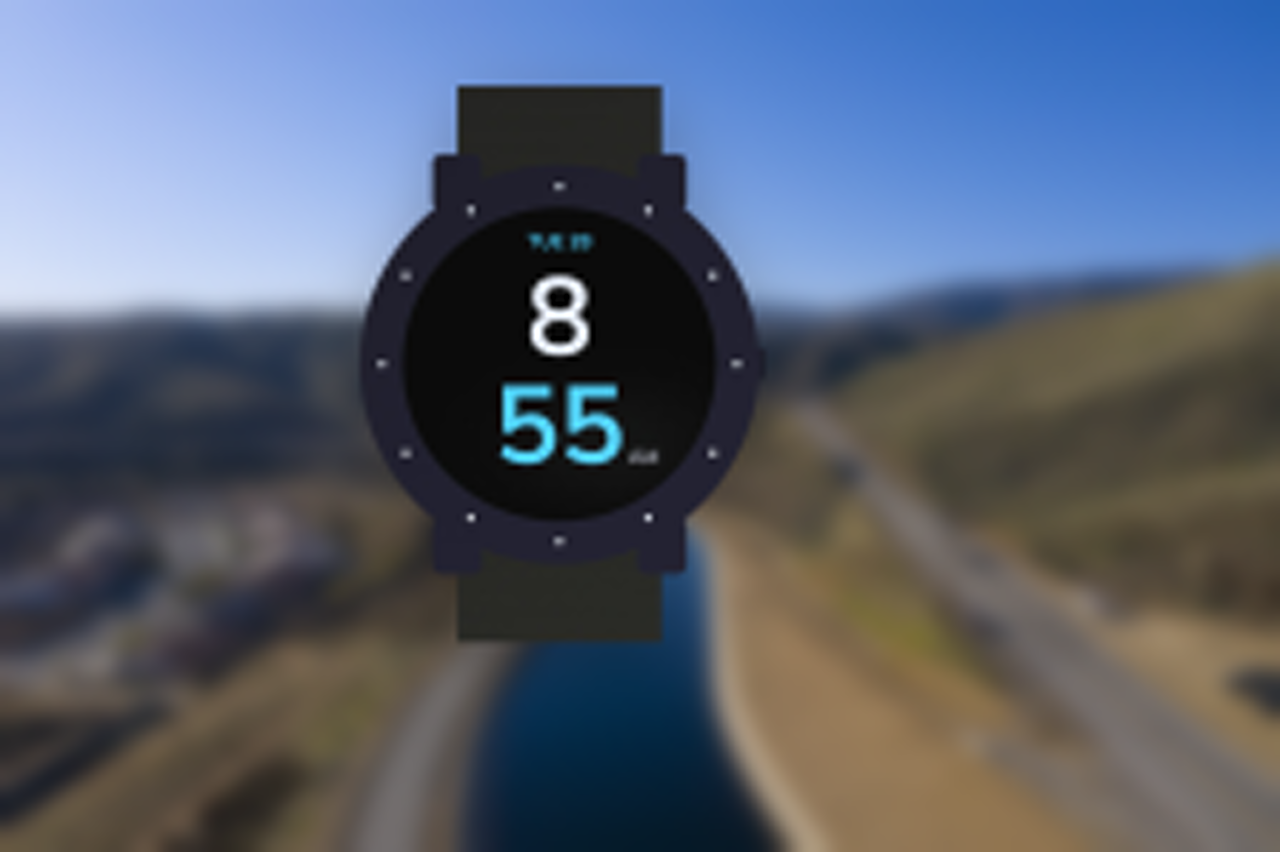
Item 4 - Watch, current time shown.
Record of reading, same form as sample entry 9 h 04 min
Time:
8 h 55 min
